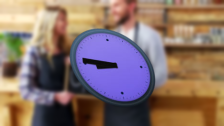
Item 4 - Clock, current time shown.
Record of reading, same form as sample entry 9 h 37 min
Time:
8 h 46 min
